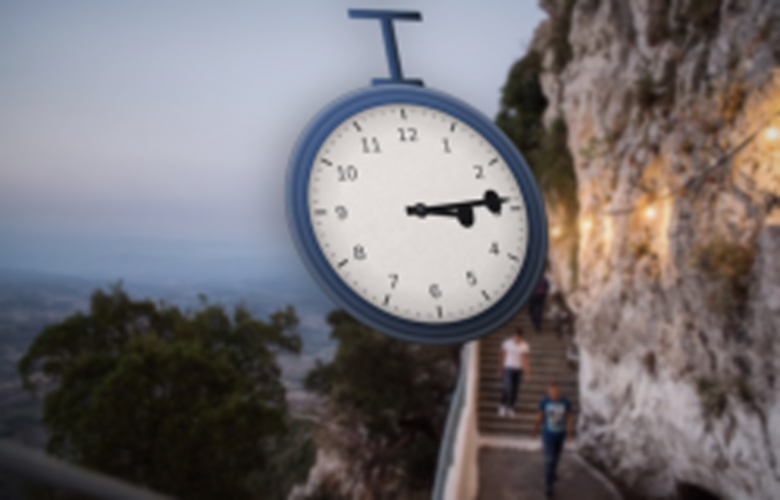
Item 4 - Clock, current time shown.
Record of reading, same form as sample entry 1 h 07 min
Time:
3 h 14 min
